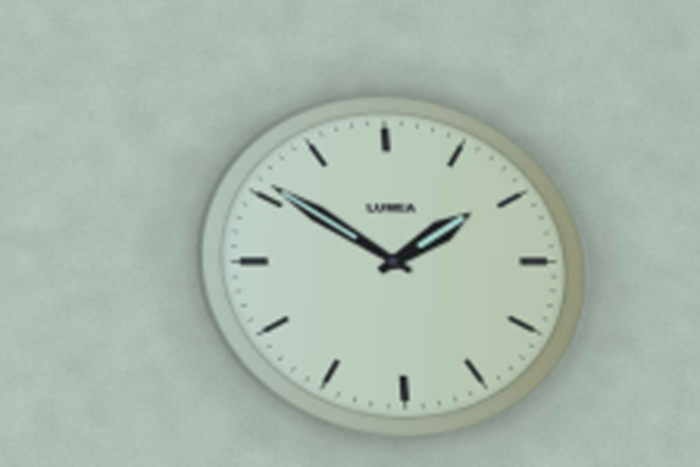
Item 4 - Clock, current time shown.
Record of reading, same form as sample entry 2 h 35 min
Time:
1 h 51 min
